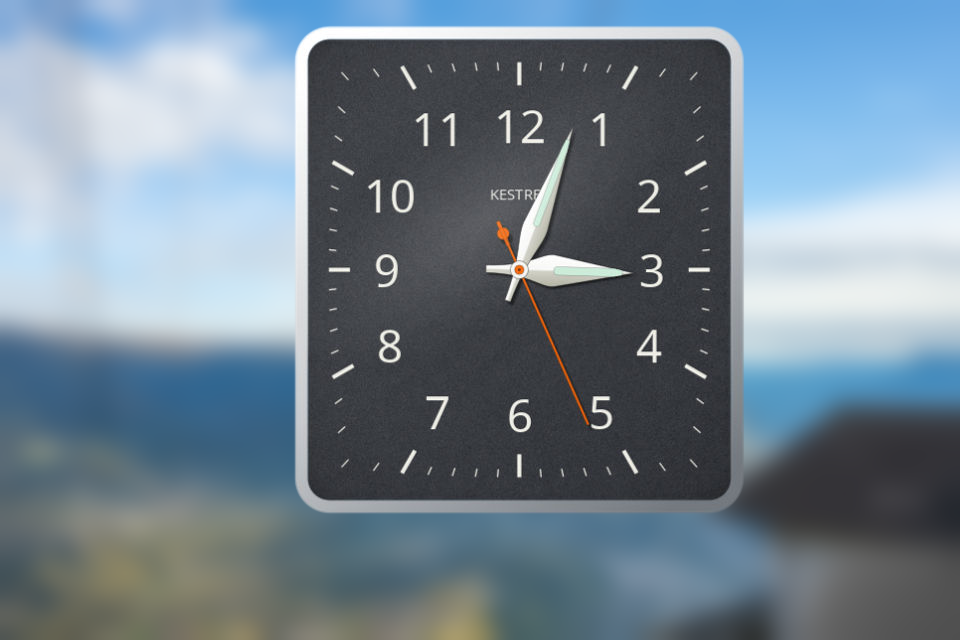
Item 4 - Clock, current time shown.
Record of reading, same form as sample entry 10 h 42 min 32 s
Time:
3 h 03 min 26 s
